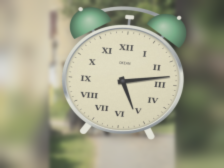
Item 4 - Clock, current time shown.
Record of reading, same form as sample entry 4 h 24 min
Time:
5 h 13 min
